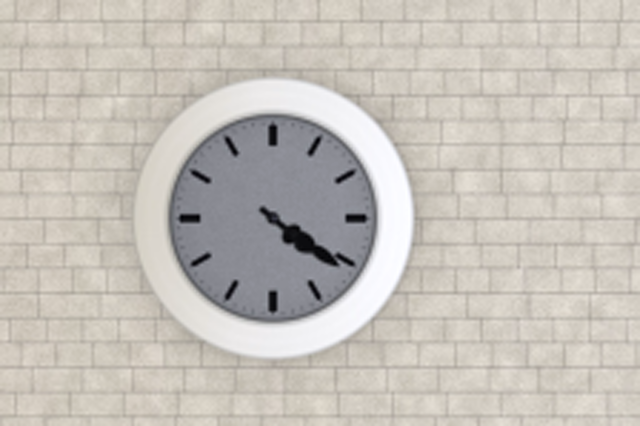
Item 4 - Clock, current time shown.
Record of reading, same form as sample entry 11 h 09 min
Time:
4 h 21 min
